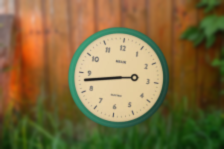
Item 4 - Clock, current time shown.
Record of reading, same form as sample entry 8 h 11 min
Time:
2 h 43 min
